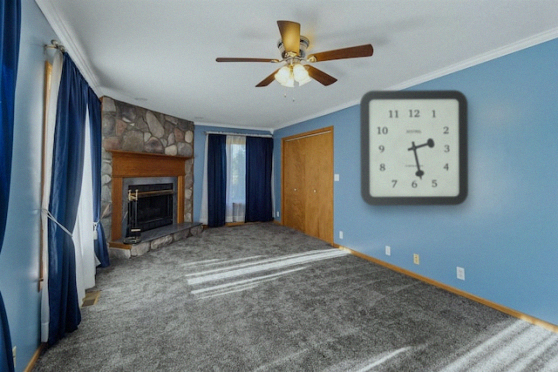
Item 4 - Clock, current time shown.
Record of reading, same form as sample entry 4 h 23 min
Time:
2 h 28 min
